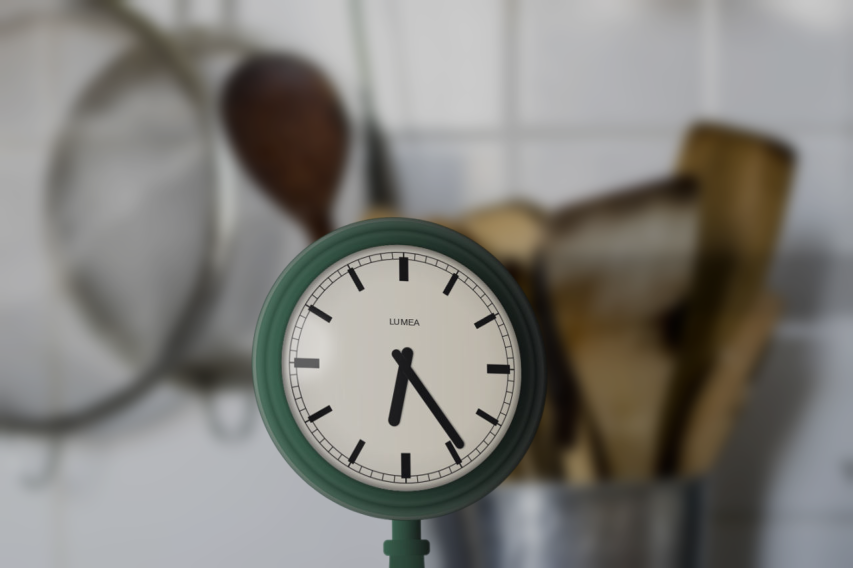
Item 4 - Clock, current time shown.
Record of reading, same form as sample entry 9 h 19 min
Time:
6 h 24 min
